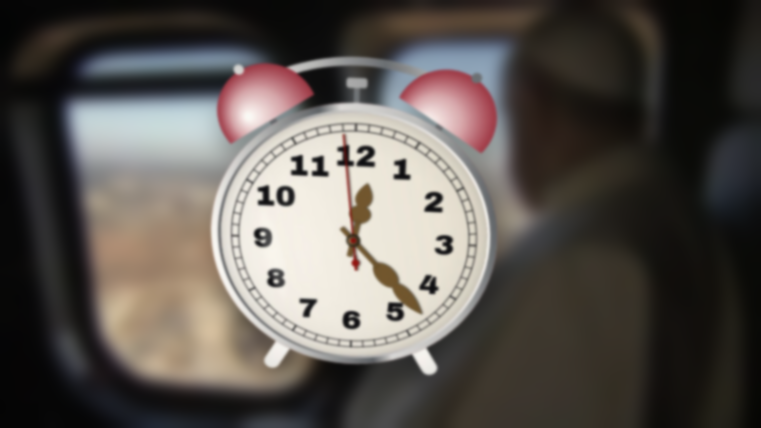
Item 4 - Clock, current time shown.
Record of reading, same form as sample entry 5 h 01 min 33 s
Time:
12 h 22 min 59 s
